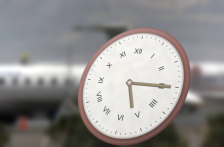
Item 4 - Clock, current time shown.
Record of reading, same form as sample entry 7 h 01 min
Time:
5 h 15 min
